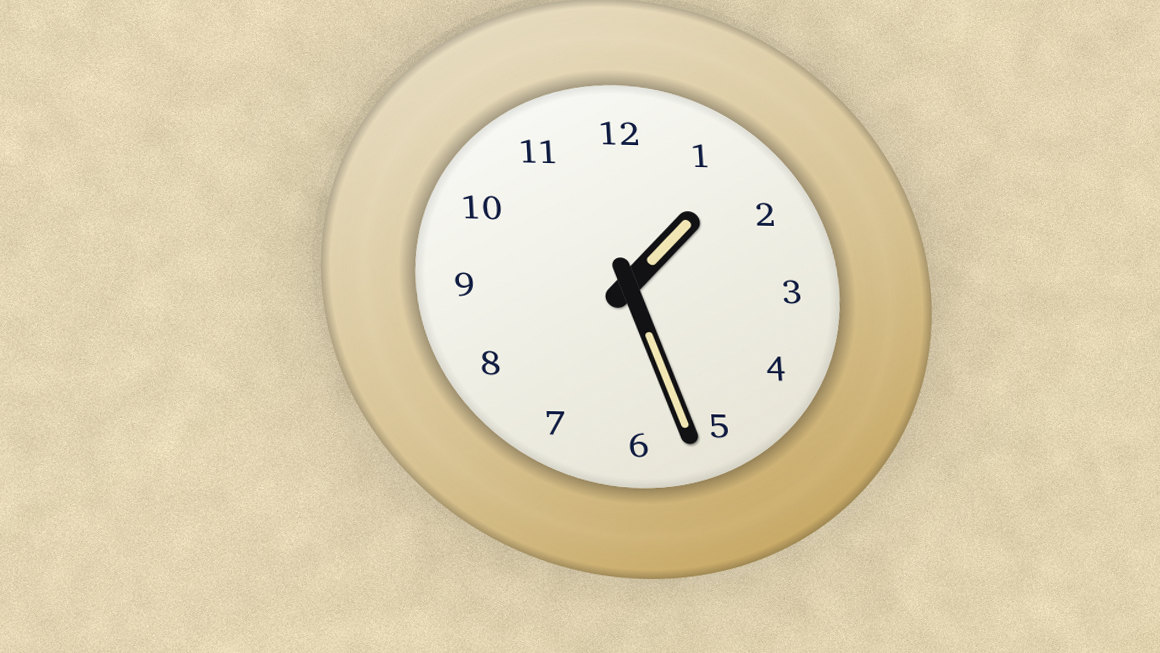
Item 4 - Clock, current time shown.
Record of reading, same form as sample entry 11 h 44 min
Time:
1 h 27 min
